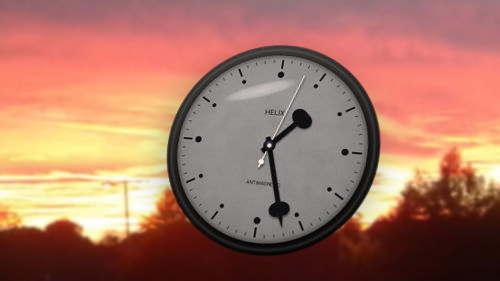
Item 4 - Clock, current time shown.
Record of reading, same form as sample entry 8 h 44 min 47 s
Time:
1 h 27 min 03 s
